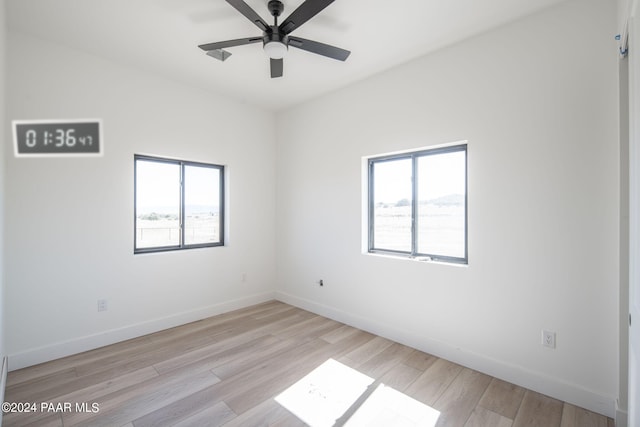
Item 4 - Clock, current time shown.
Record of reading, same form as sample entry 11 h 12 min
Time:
1 h 36 min
